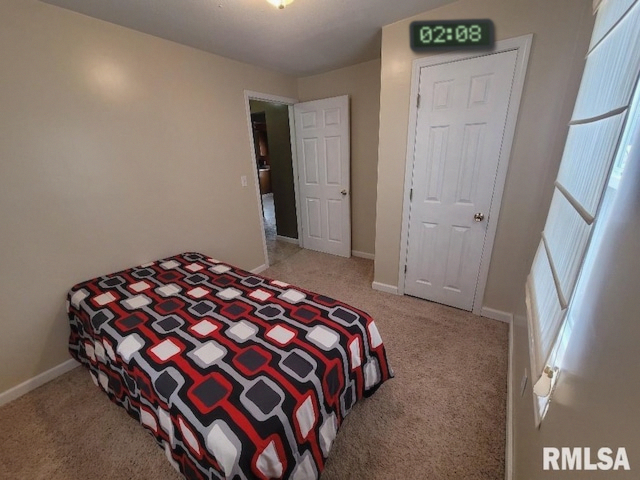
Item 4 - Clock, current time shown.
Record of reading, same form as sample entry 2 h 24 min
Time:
2 h 08 min
